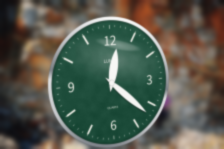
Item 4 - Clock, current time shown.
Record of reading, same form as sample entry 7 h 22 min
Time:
12 h 22 min
